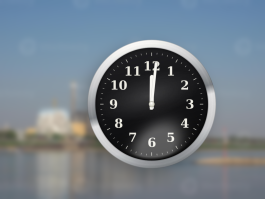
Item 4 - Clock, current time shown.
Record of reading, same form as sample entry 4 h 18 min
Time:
12 h 01 min
